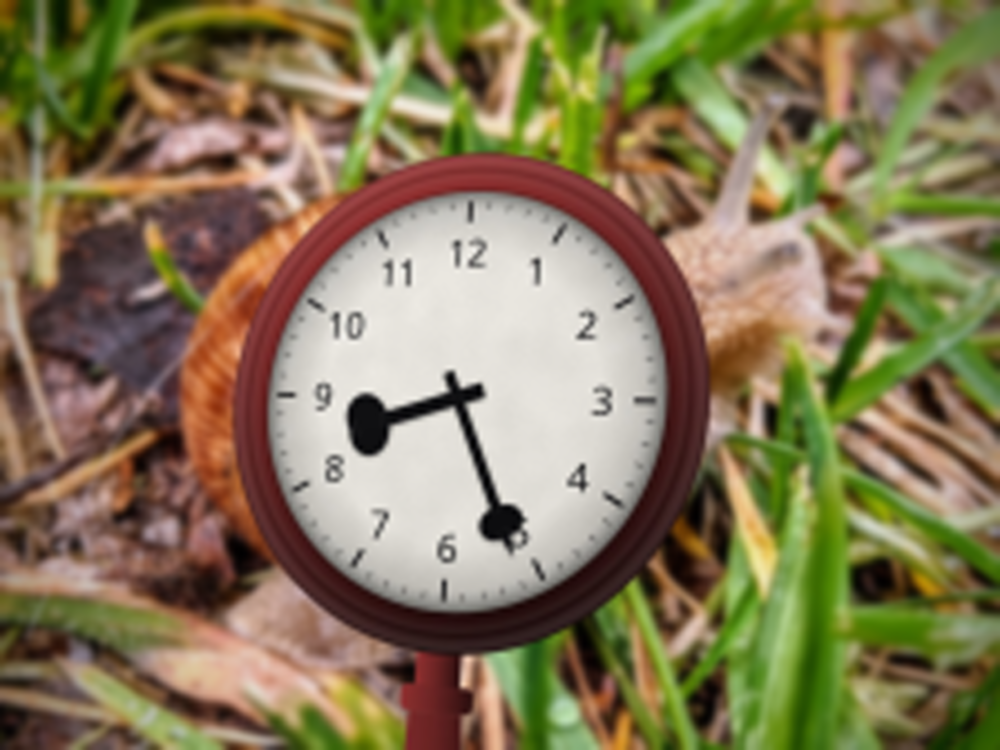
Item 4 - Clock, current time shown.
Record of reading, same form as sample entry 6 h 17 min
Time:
8 h 26 min
